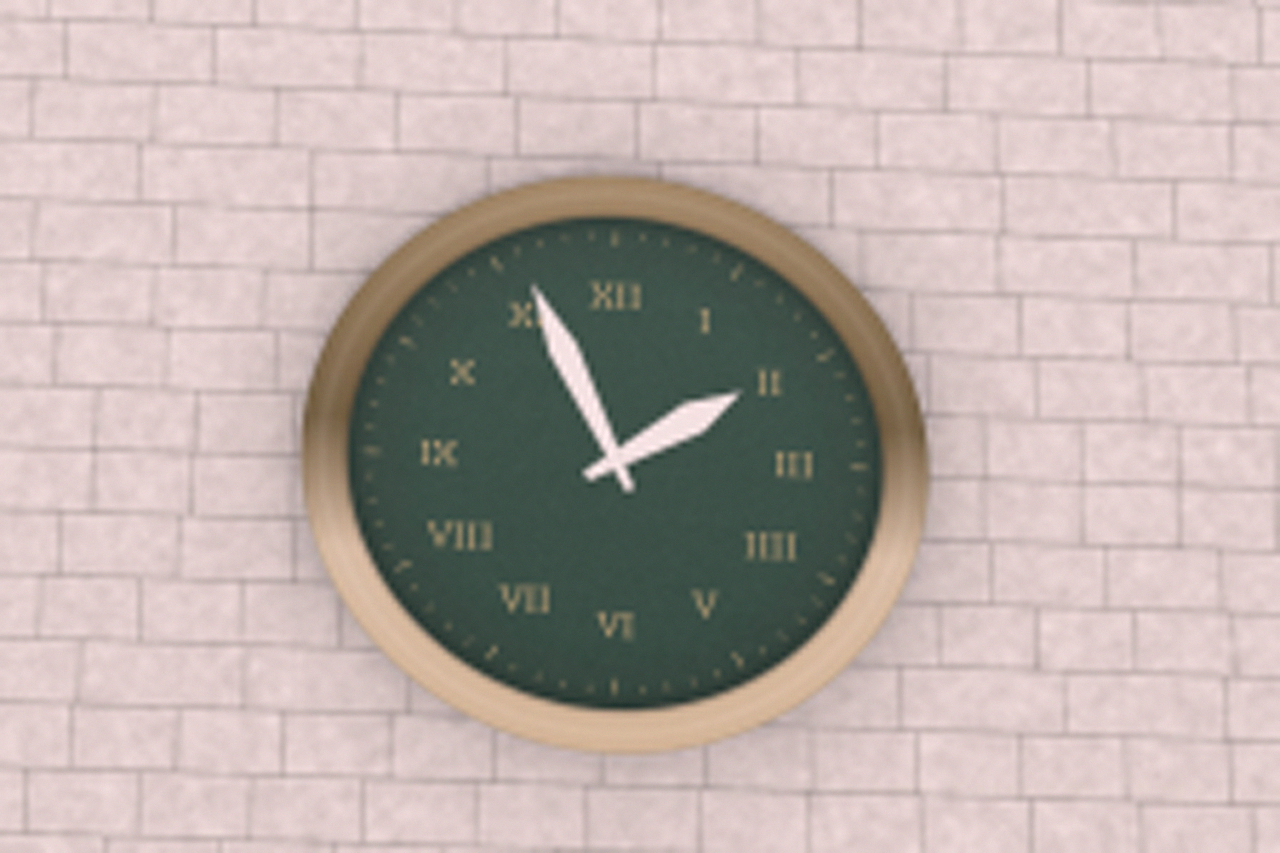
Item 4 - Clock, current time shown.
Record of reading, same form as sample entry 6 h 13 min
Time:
1 h 56 min
